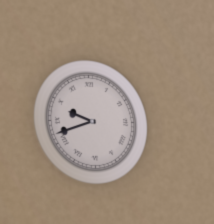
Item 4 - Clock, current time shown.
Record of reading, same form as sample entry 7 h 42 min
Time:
9 h 42 min
